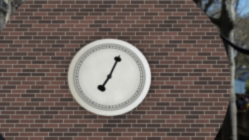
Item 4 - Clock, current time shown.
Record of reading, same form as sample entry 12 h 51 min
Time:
7 h 04 min
